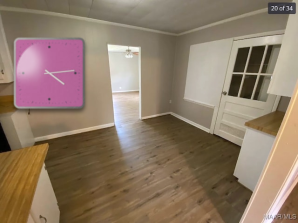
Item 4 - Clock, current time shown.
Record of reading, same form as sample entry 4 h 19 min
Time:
4 h 14 min
